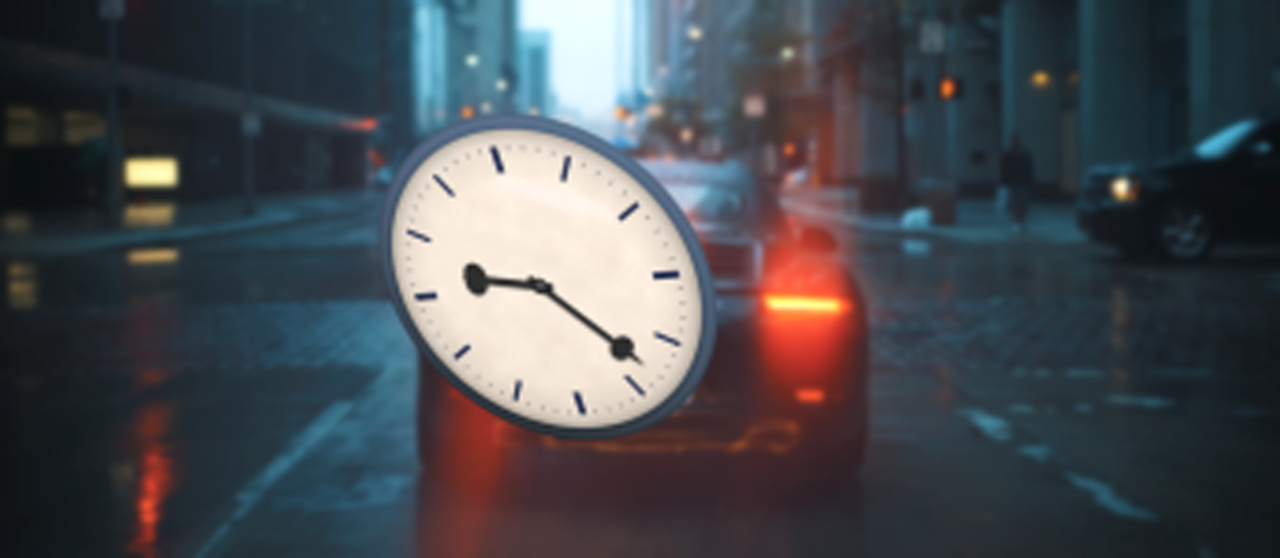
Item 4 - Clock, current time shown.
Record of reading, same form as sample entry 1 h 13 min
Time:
9 h 23 min
